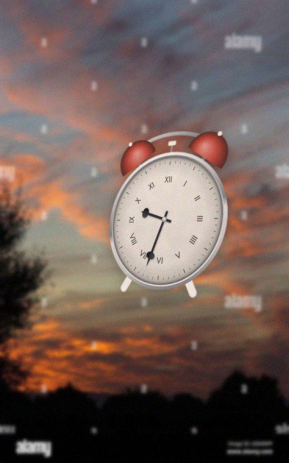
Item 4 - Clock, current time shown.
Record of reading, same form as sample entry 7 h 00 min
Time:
9 h 33 min
